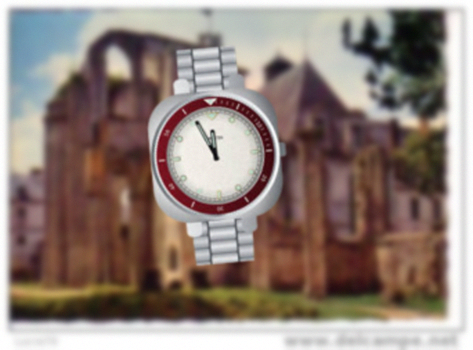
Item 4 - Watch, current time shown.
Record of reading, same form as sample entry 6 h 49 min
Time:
11 h 56 min
